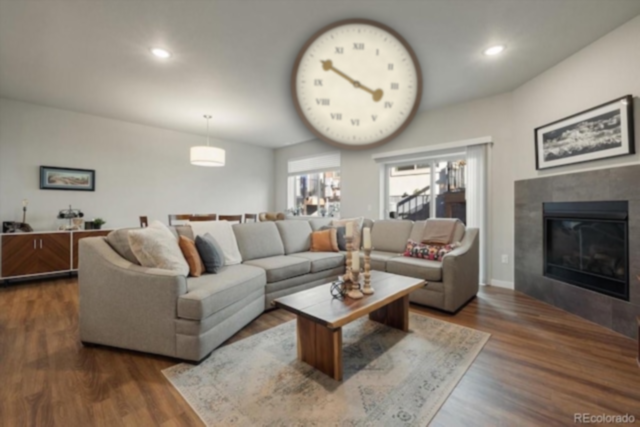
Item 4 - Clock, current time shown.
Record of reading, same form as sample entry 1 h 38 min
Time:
3 h 50 min
